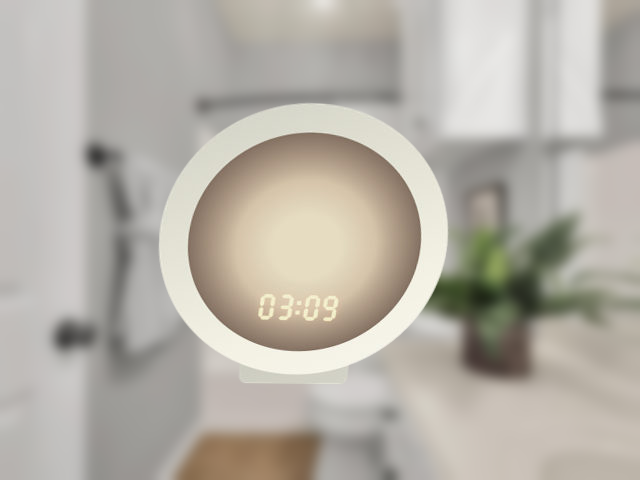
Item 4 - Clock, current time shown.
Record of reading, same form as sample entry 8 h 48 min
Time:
3 h 09 min
